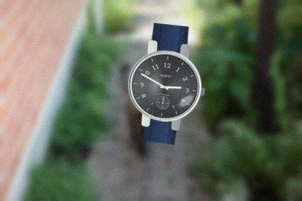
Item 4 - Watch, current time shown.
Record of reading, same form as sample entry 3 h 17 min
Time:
2 h 49 min
